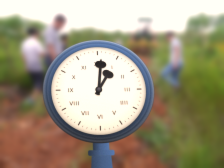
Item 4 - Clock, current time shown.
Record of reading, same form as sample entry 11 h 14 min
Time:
1 h 01 min
